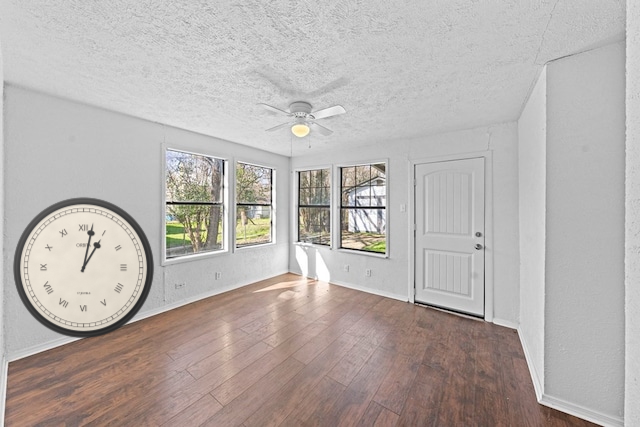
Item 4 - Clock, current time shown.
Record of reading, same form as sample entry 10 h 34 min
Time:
1 h 02 min
